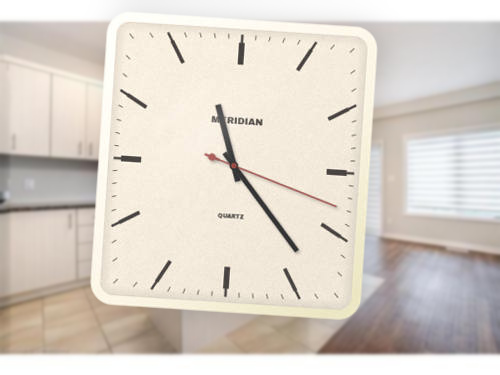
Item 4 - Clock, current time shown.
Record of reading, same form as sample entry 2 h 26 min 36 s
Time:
11 h 23 min 18 s
